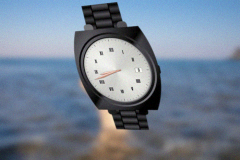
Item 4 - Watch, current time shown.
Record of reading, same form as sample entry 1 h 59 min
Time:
8 h 42 min
